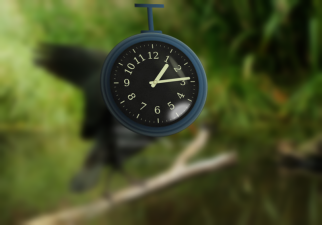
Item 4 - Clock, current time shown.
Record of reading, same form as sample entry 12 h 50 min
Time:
1 h 14 min
